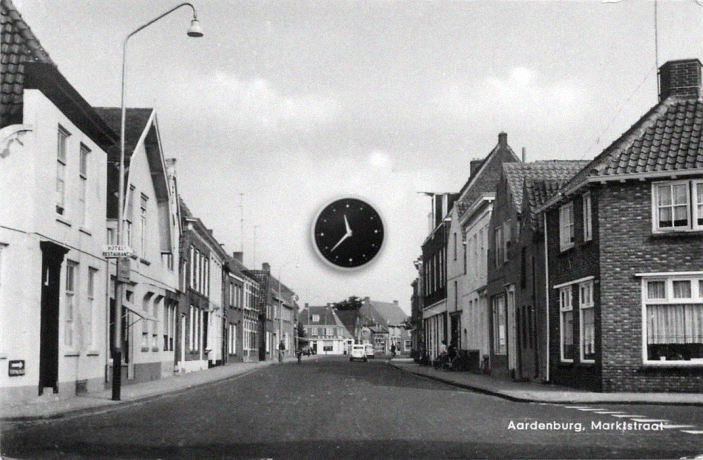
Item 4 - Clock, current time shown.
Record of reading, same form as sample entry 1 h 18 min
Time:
11 h 38 min
